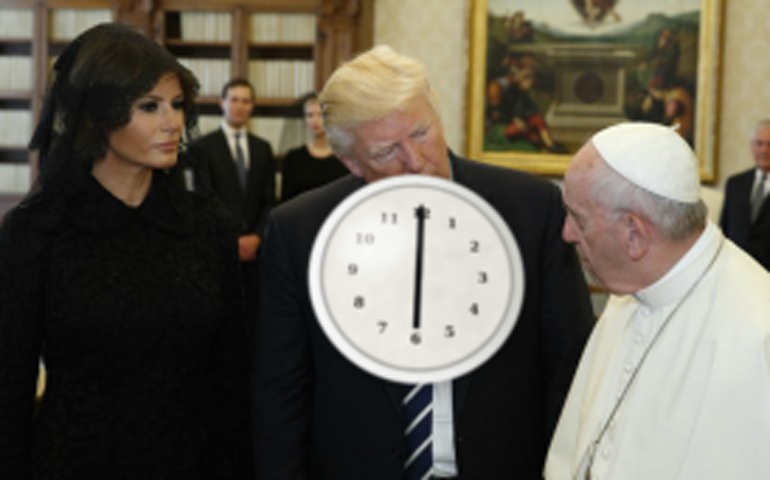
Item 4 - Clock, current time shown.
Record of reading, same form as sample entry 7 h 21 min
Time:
6 h 00 min
